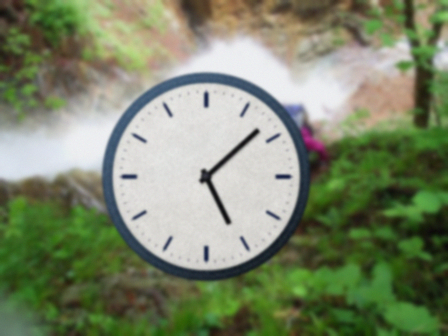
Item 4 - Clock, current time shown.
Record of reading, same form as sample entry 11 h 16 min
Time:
5 h 08 min
